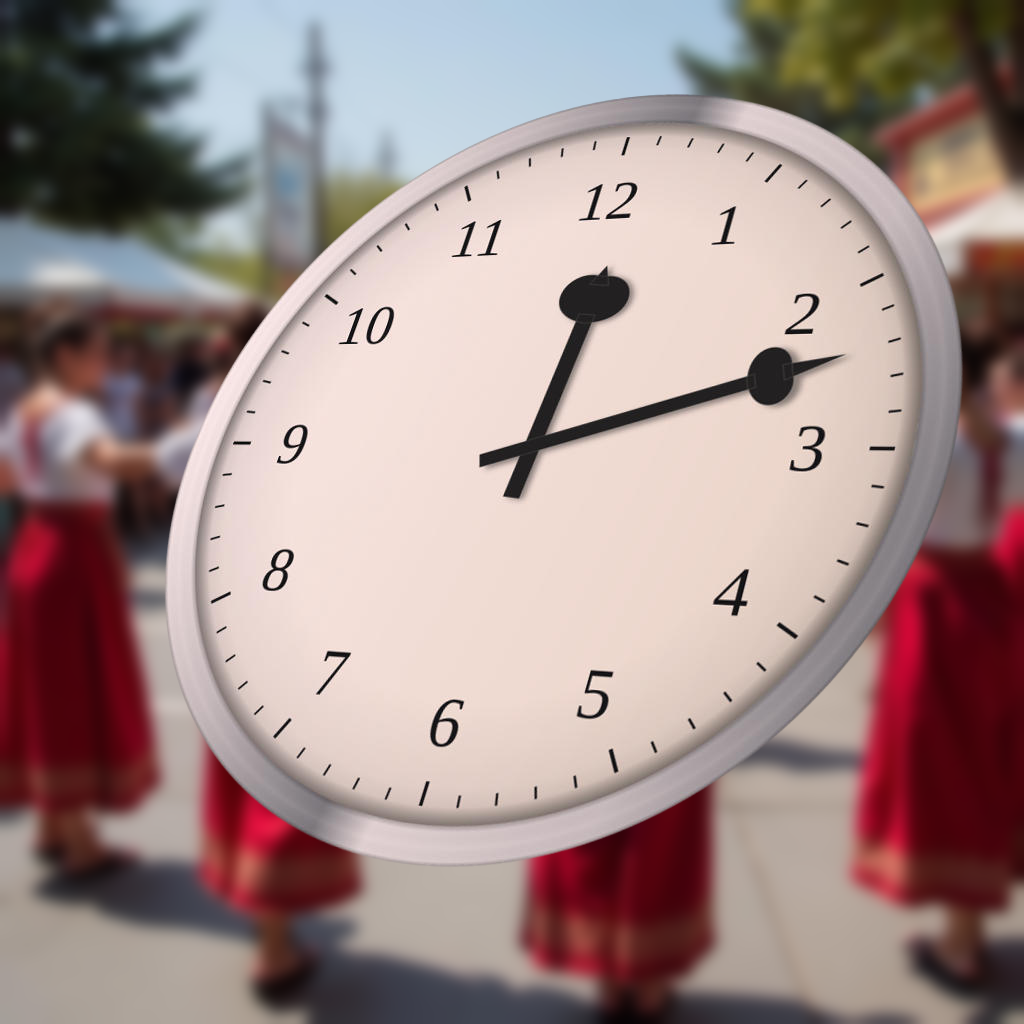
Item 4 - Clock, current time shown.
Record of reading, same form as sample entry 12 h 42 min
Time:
12 h 12 min
